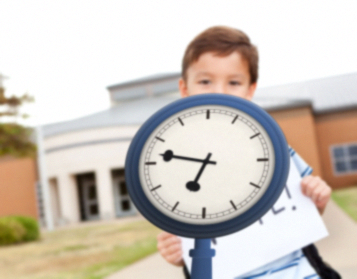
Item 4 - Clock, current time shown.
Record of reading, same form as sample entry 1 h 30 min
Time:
6 h 47 min
